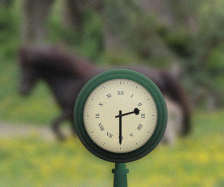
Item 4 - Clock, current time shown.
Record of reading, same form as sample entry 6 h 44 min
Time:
2 h 30 min
